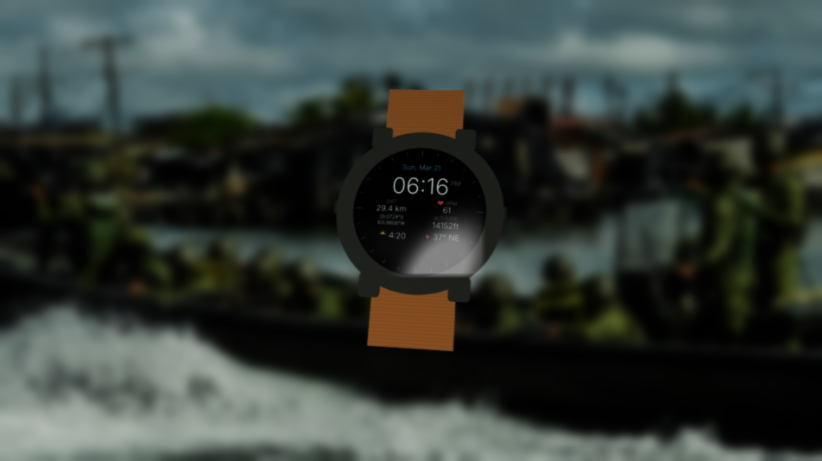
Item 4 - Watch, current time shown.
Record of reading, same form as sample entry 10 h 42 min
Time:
6 h 16 min
